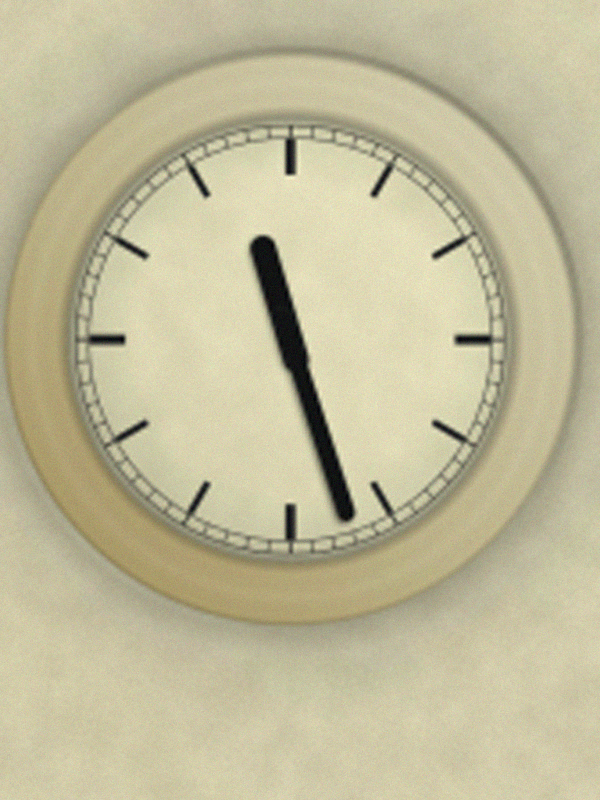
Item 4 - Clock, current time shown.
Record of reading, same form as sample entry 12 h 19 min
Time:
11 h 27 min
